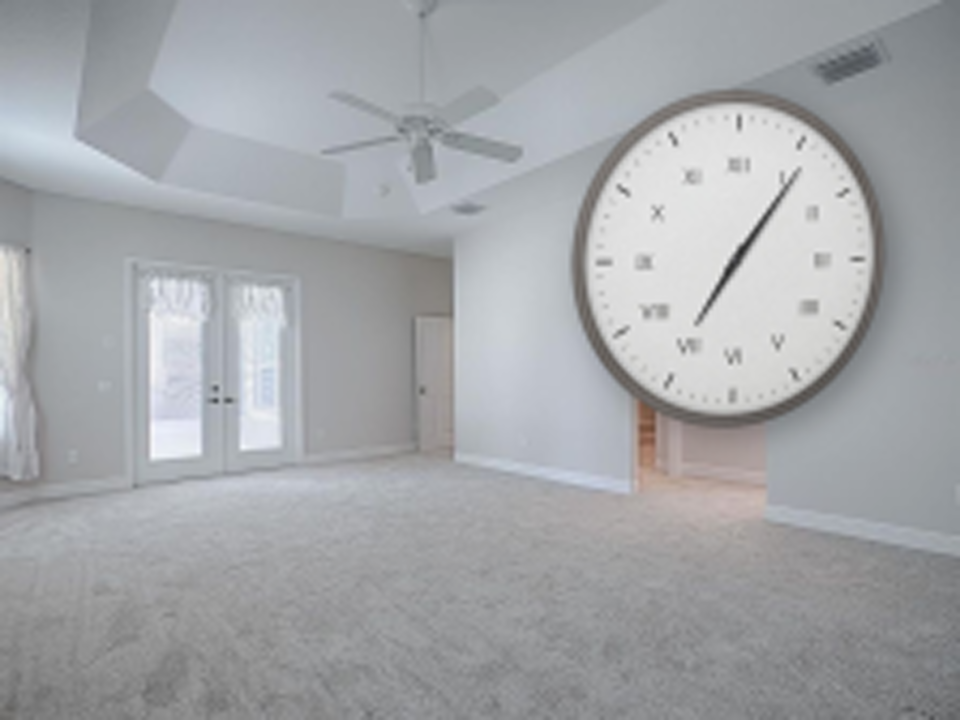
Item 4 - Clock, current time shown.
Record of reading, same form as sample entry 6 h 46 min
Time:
7 h 06 min
